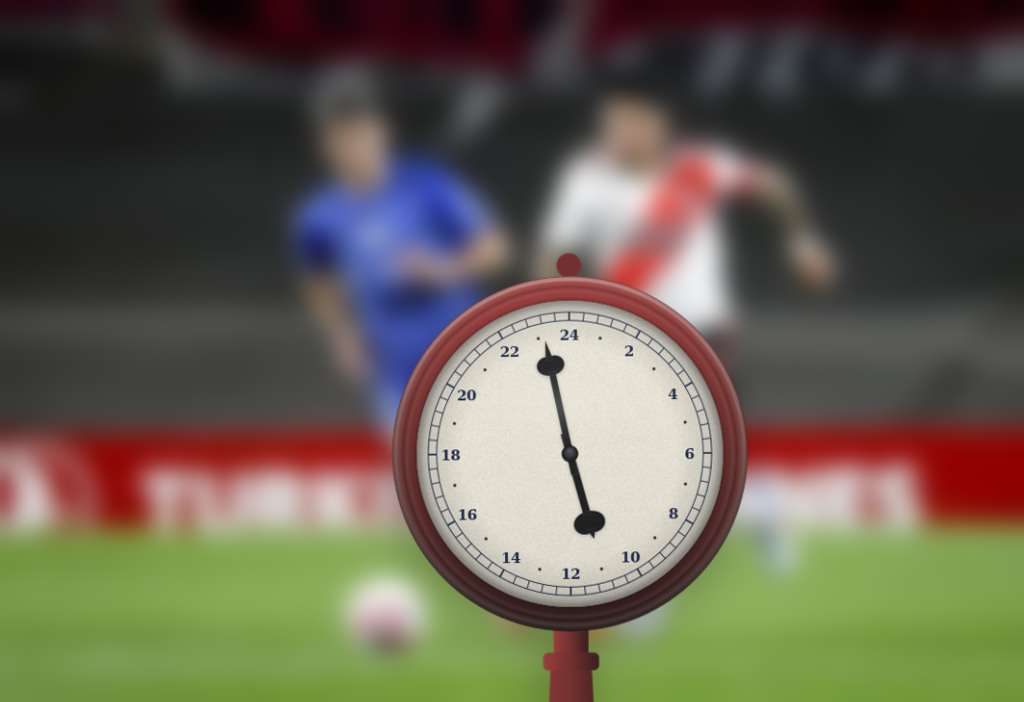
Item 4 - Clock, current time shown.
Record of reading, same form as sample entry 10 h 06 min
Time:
10 h 58 min
